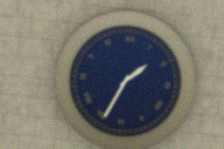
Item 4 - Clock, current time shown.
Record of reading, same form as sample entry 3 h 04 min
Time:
1 h 34 min
